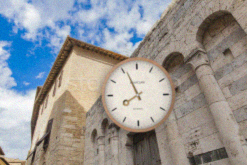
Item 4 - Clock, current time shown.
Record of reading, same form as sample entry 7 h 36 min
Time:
7 h 56 min
